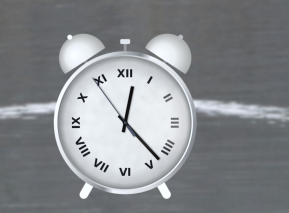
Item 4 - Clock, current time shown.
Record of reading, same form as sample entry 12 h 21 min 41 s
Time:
12 h 22 min 54 s
